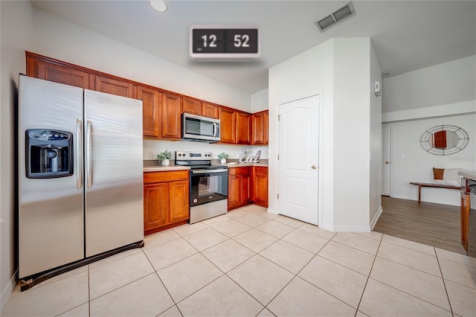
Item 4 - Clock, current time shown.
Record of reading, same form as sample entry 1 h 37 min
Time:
12 h 52 min
